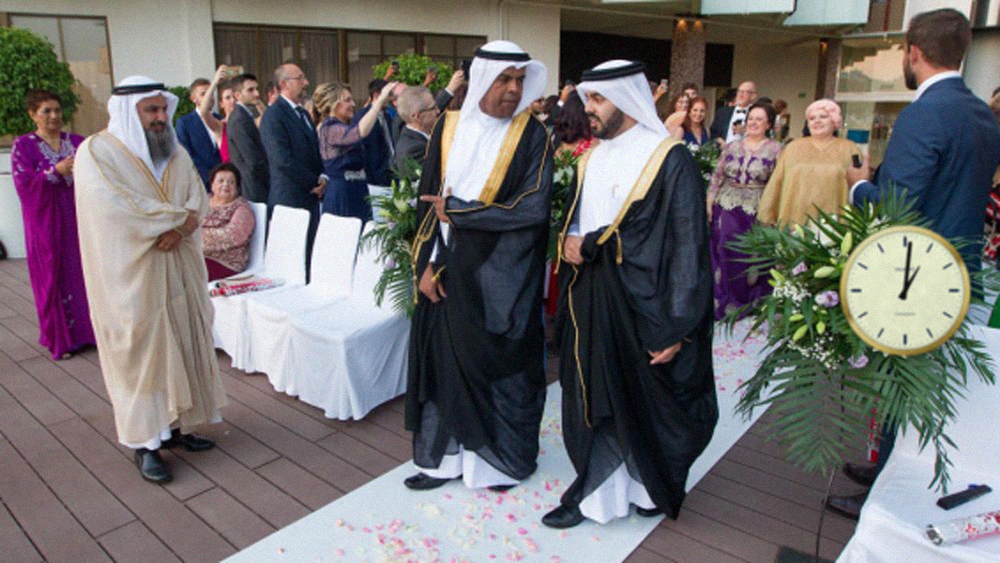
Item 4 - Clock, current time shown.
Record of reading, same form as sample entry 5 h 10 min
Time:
1 h 01 min
